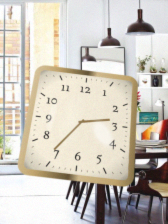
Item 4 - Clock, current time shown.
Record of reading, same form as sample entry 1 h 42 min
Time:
2 h 36 min
